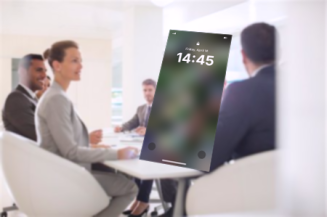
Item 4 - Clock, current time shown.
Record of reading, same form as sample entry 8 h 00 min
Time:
14 h 45 min
